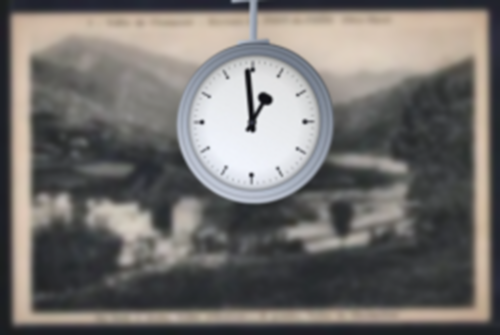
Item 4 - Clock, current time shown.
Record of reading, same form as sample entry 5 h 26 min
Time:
12 h 59 min
